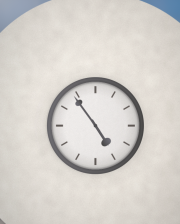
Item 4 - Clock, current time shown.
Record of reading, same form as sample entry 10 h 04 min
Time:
4 h 54 min
